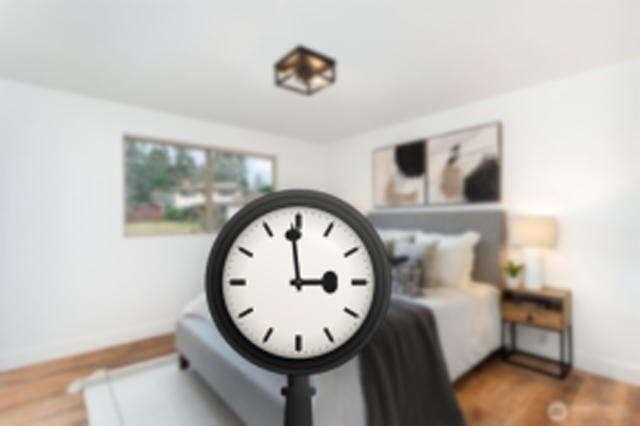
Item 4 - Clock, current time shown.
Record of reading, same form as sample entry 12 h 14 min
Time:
2 h 59 min
